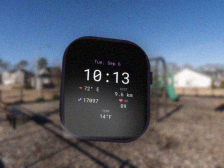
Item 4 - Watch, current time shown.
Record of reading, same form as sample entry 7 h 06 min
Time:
10 h 13 min
